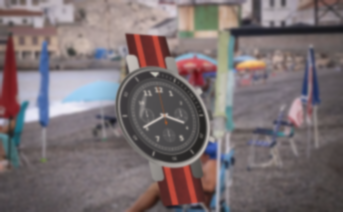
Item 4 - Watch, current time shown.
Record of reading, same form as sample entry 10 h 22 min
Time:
3 h 41 min
